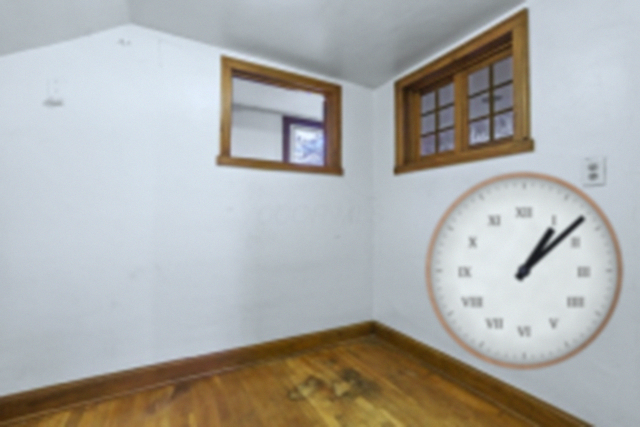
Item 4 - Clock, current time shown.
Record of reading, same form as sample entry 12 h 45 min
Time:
1 h 08 min
